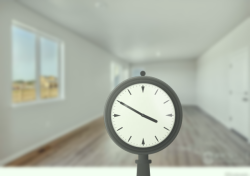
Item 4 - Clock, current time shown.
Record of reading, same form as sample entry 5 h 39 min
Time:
3 h 50 min
